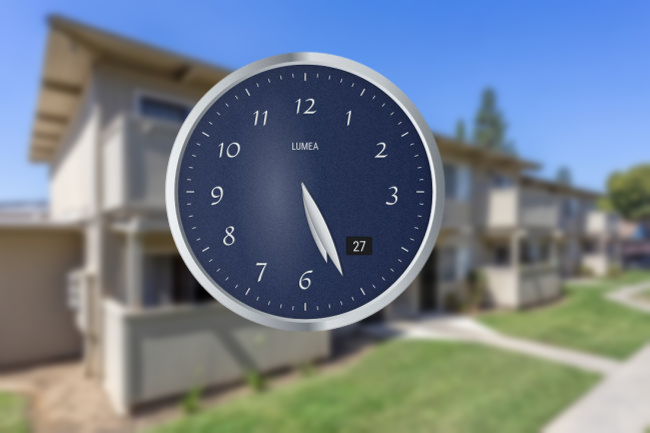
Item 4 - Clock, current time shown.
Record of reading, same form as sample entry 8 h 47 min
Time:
5 h 26 min
